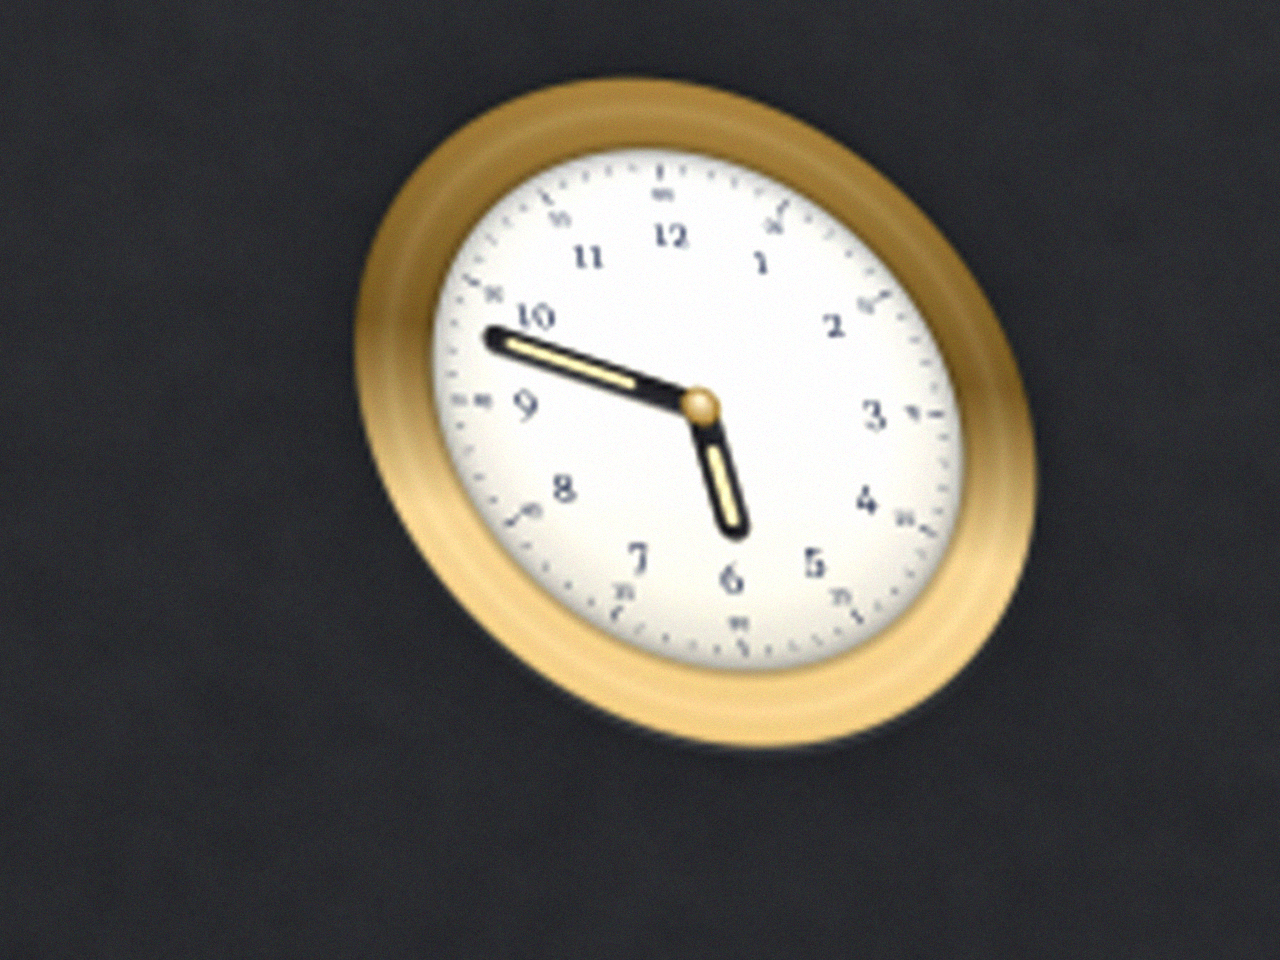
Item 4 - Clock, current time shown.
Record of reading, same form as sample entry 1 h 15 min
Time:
5 h 48 min
